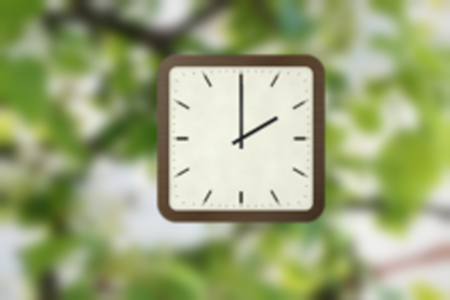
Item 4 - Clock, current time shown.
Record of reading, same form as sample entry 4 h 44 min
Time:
2 h 00 min
